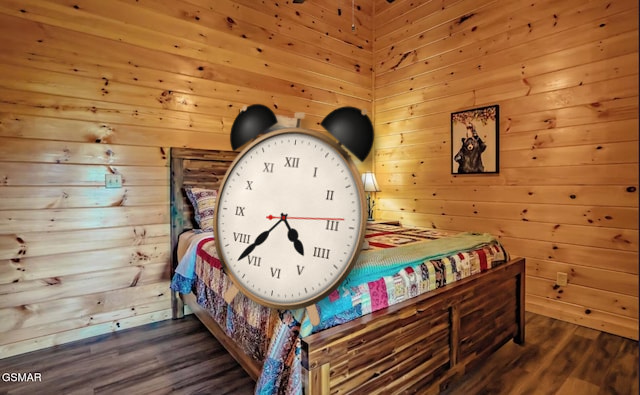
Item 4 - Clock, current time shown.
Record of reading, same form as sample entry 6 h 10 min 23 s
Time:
4 h 37 min 14 s
